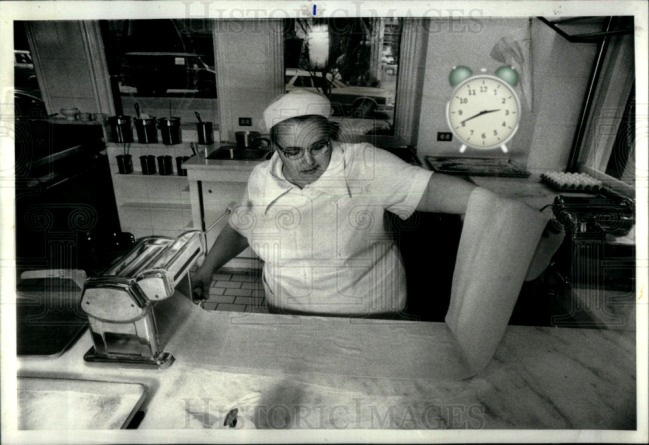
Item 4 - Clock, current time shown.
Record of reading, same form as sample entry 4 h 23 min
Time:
2 h 41 min
